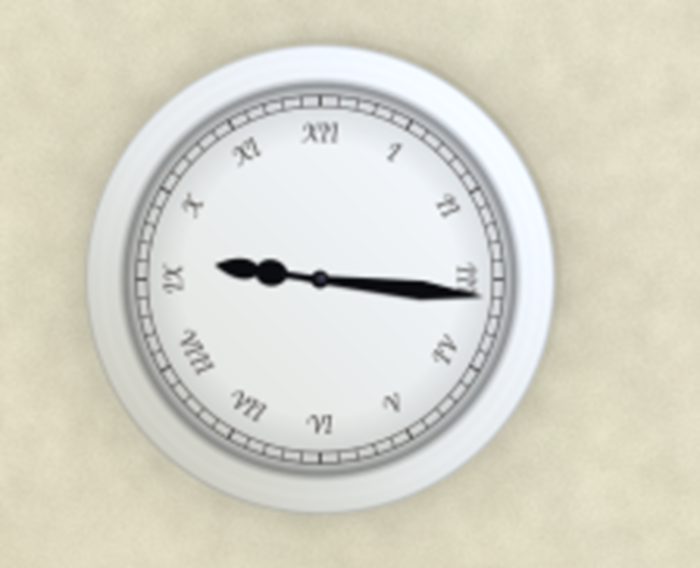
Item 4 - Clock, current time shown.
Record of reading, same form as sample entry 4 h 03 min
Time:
9 h 16 min
